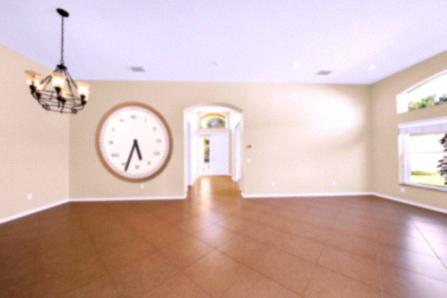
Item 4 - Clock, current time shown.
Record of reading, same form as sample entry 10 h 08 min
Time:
5 h 34 min
